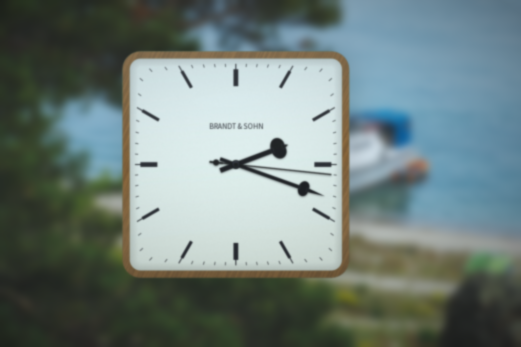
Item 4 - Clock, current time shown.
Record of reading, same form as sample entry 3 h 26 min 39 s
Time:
2 h 18 min 16 s
